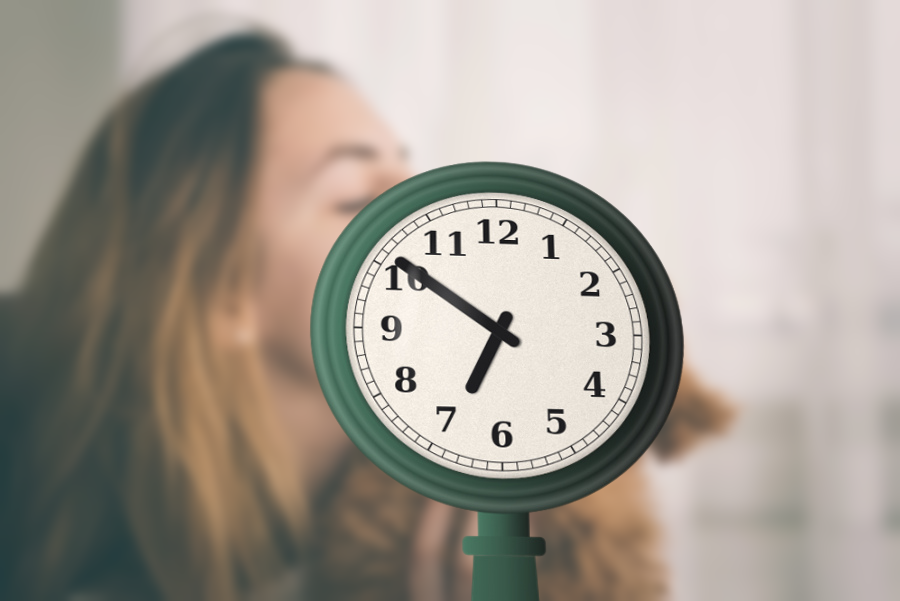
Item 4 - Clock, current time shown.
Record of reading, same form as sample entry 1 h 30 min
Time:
6 h 51 min
